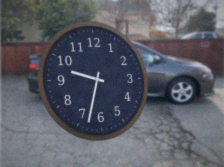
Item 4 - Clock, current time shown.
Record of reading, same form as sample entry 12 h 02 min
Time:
9 h 33 min
